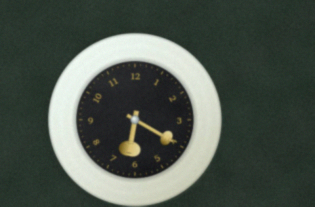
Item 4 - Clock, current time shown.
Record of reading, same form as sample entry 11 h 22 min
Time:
6 h 20 min
